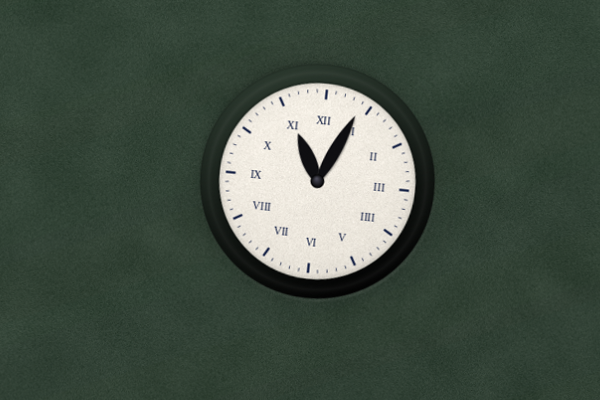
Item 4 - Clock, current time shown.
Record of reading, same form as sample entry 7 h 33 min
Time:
11 h 04 min
